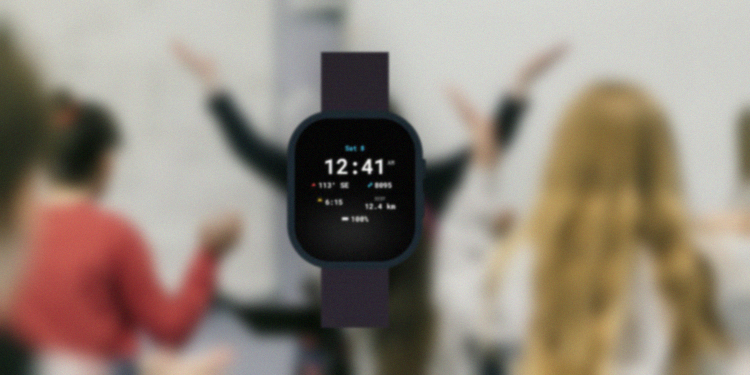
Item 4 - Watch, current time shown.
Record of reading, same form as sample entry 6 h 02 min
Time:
12 h 41 min
